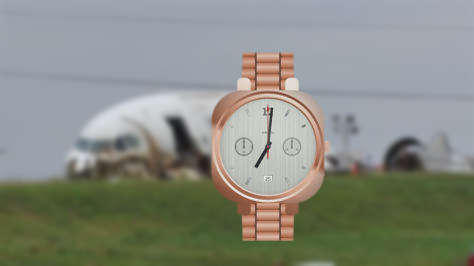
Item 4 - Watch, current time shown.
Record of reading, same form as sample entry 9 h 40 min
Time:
7 h 01 min
